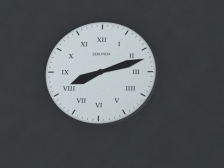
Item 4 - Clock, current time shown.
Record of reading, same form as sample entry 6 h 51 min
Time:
8 h 12 min
